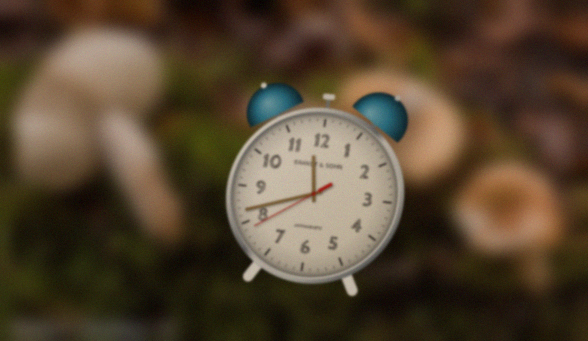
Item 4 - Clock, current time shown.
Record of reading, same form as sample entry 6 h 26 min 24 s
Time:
11 h 41 min 39 s
